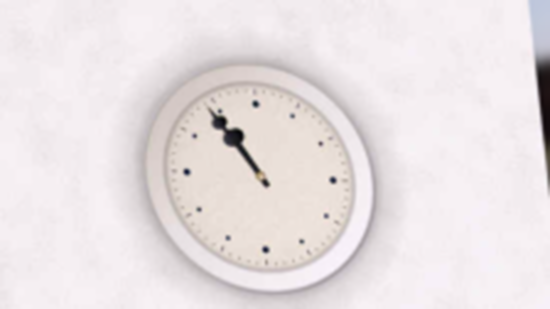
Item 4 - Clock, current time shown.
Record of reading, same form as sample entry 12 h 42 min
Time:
10 h 54 min
